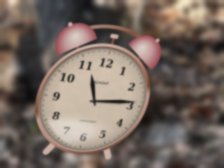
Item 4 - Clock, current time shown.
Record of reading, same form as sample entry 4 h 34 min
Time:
11 h 14 min
